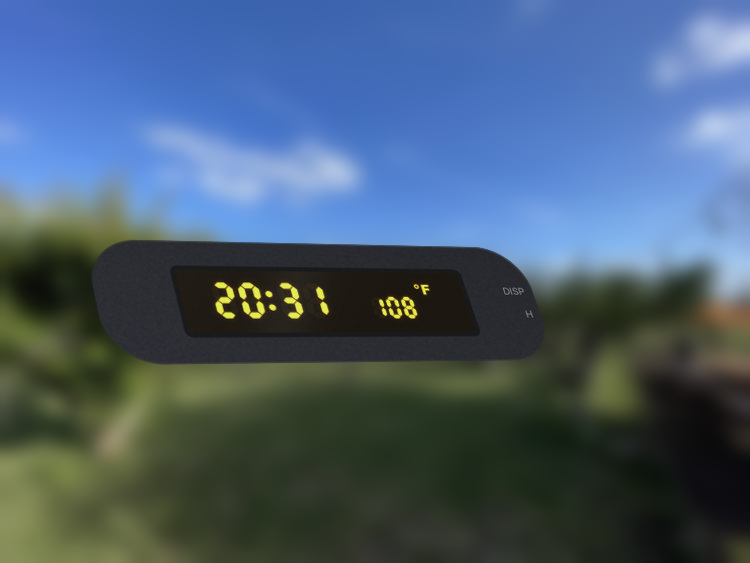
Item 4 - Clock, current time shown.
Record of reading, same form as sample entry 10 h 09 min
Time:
20 h 31 min
